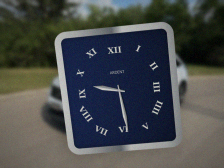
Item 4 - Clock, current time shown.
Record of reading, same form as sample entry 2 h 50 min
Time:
9 h 29 min
